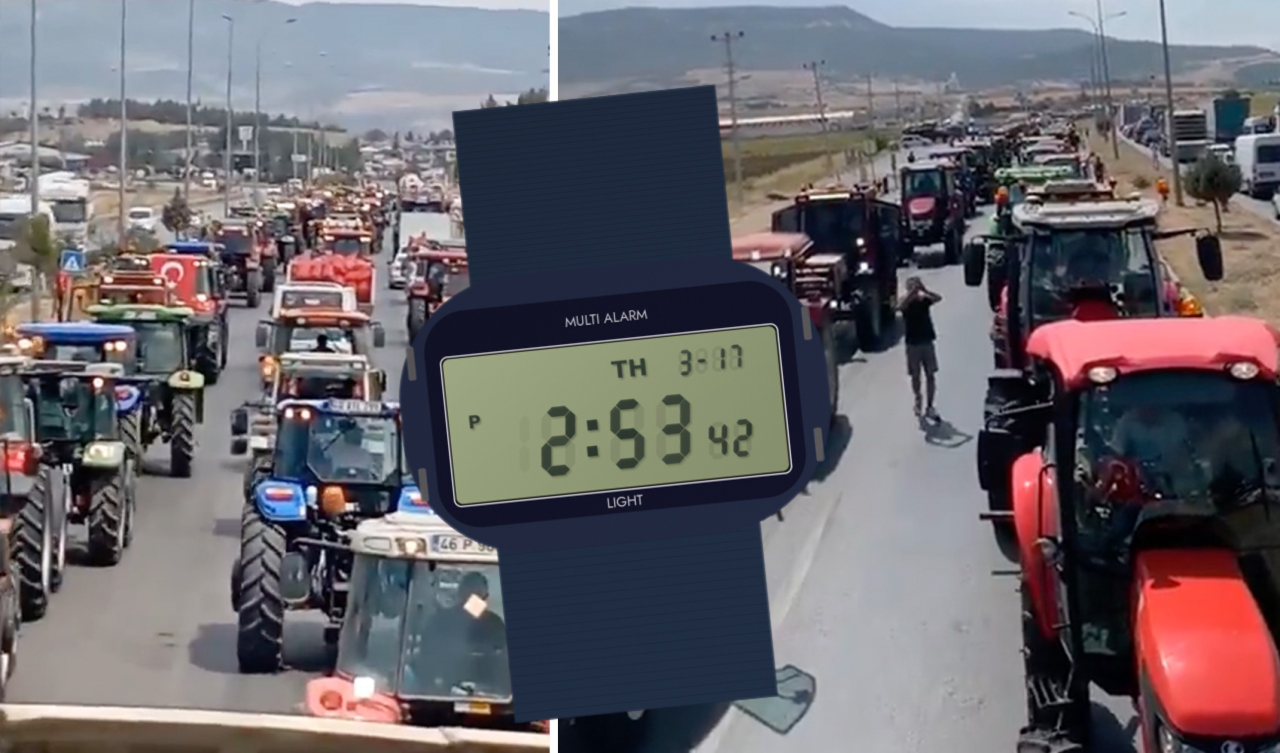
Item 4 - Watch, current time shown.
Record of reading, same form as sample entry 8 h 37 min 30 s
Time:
2 h 53 min 42 s
